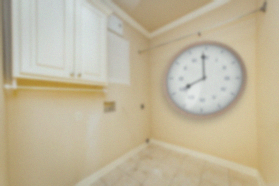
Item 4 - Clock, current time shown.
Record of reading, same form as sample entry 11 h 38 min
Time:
7 h 59 min
